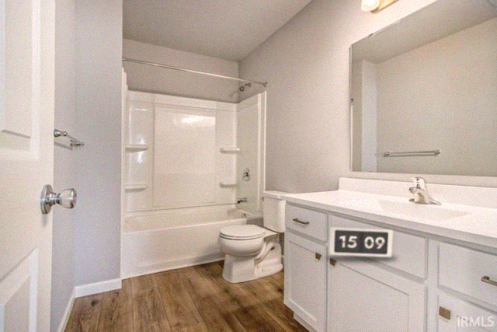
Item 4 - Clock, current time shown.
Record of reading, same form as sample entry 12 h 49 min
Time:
15 h 09 min
